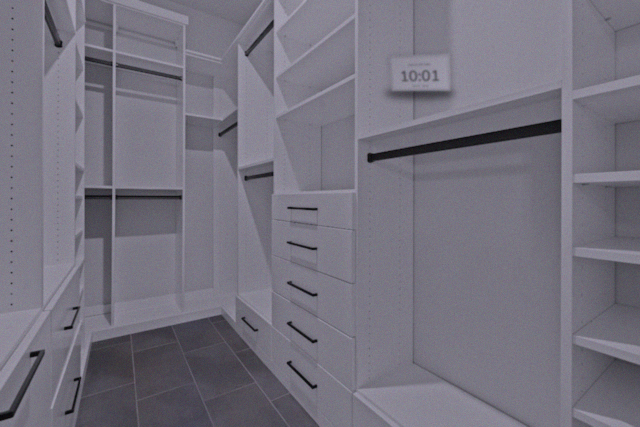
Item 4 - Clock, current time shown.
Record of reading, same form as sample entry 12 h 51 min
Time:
10 h 01 min
